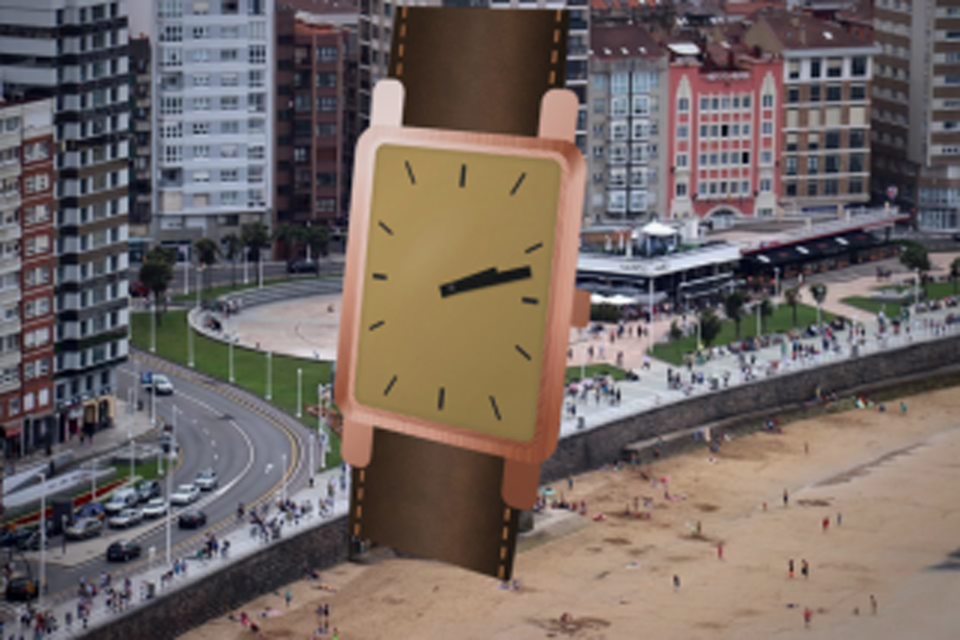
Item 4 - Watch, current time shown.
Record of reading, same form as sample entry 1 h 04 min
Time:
2 h 12 min
